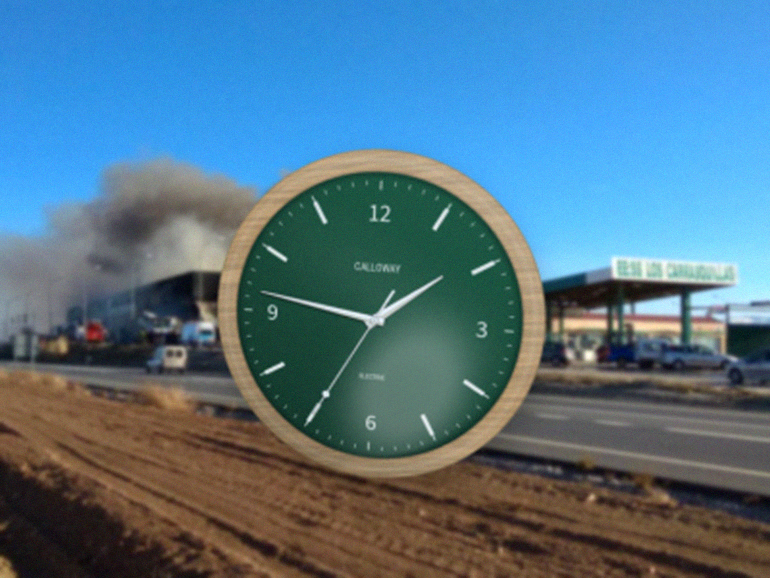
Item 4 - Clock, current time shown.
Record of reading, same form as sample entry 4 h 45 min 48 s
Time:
1 h 46 min 35 s
